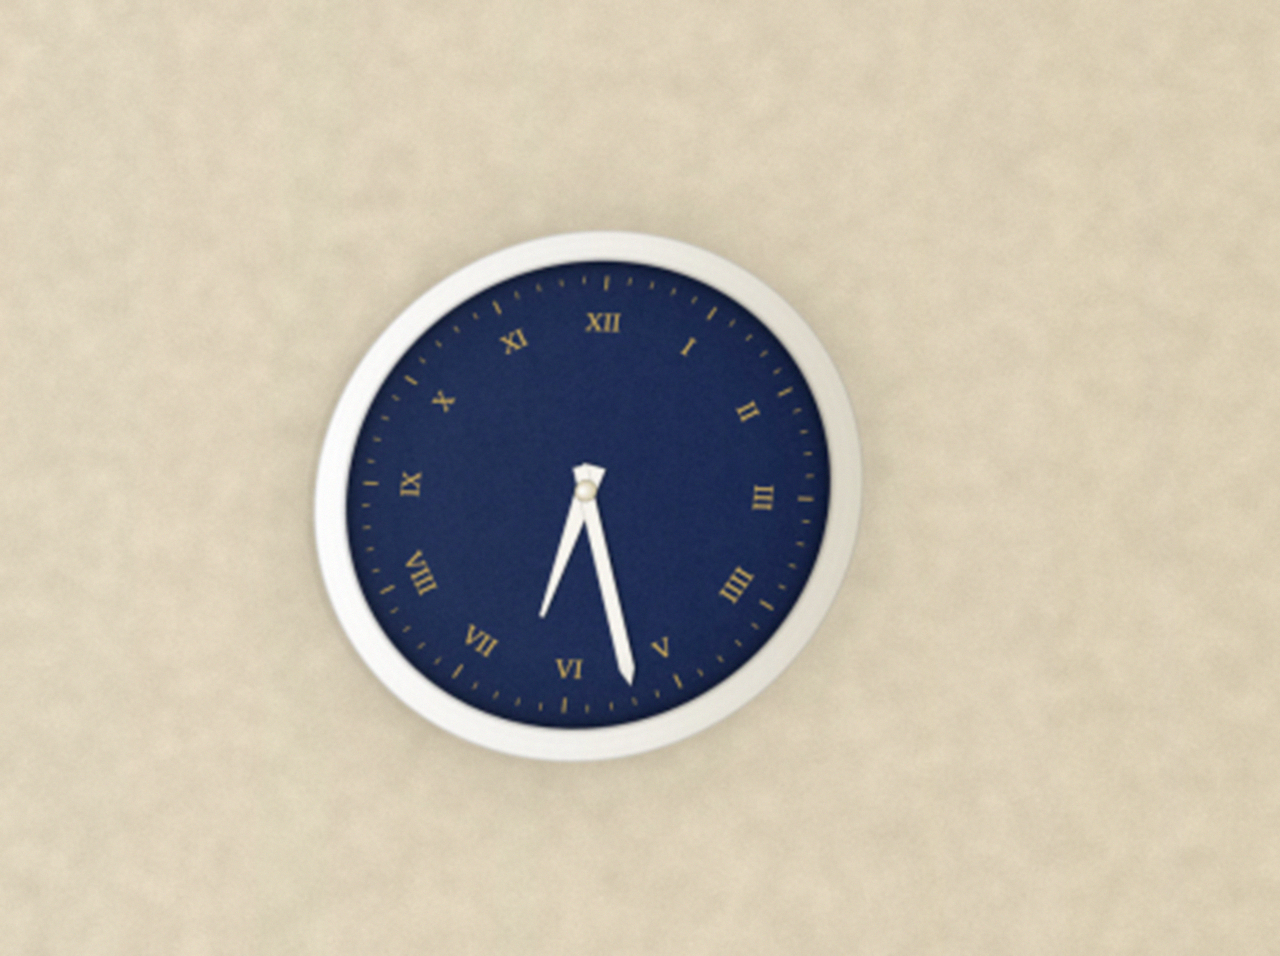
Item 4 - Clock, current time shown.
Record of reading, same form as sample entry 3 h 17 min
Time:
6 h 27 min
